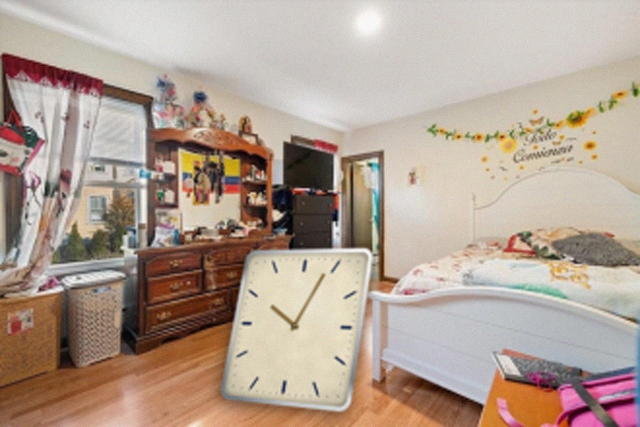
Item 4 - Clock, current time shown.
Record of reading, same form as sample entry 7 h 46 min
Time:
10 h 04 min
